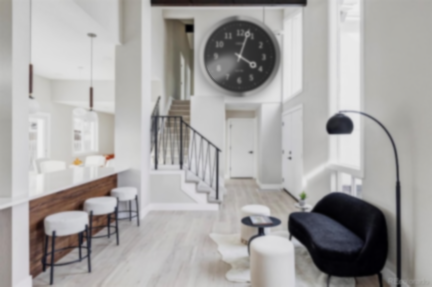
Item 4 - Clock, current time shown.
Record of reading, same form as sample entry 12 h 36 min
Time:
4 h 03 min
